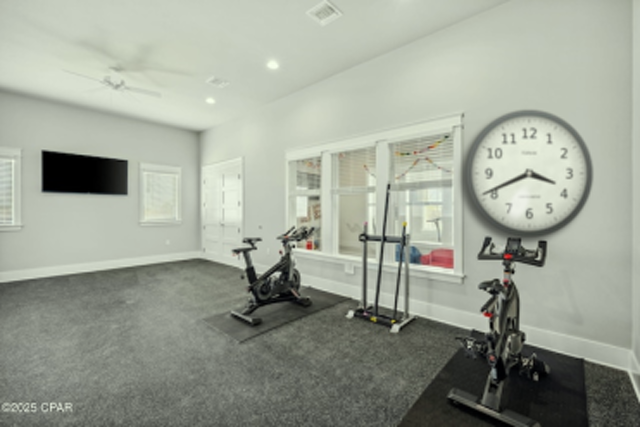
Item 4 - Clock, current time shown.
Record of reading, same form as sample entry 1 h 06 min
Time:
3 h 41 min
